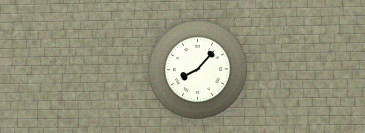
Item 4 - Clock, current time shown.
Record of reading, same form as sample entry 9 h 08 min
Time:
8 h 07 min
